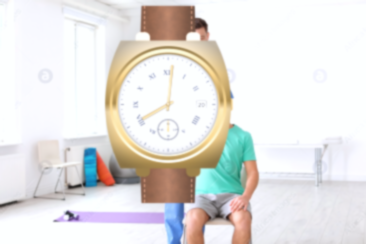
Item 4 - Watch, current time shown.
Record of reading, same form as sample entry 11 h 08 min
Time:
8 h 01 min
